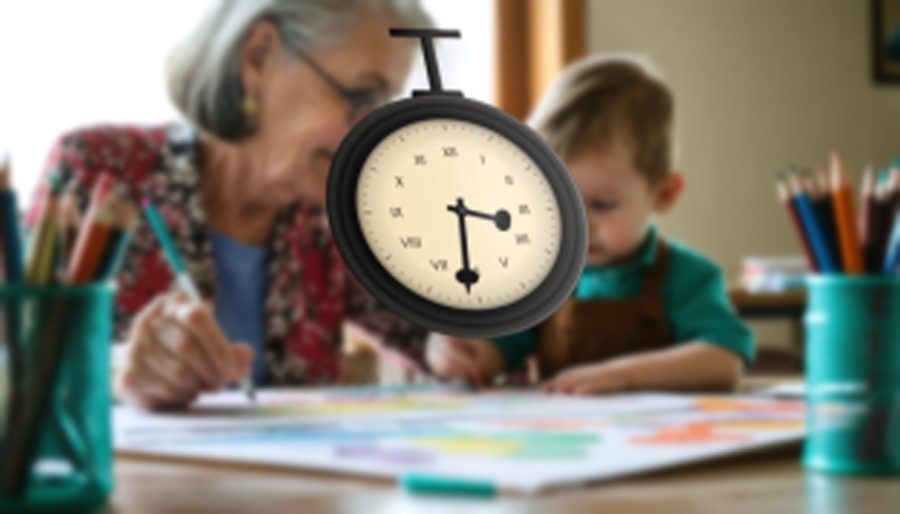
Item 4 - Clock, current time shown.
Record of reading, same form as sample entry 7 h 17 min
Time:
3 h 31 min
